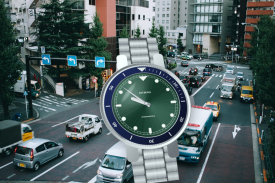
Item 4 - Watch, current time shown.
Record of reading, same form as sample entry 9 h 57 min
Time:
9 h 52 min
